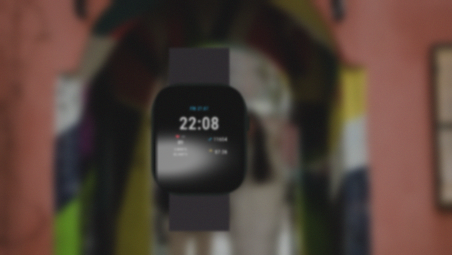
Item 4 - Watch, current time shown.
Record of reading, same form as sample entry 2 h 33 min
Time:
22 h 08 min
